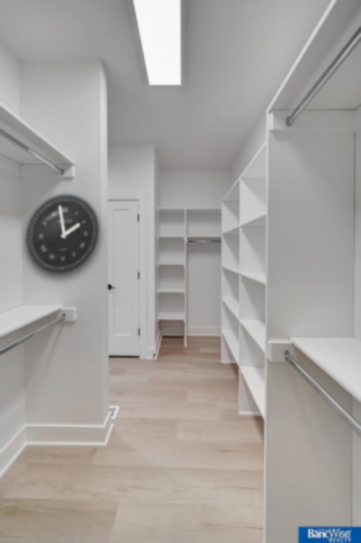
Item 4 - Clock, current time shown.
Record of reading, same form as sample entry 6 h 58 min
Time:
1 h 58 min
